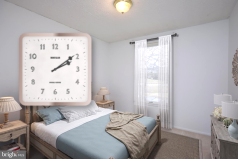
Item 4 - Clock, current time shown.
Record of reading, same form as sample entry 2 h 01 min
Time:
2 h 09 min
